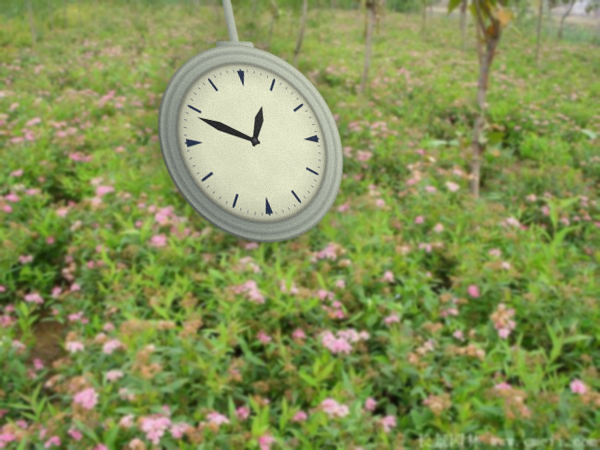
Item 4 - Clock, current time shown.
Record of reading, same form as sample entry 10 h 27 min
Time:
12 h 49 min
